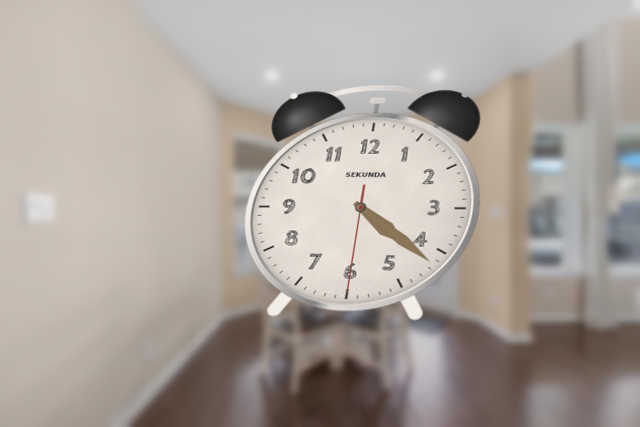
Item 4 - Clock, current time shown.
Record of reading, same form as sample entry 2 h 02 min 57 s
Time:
4 h 21 min 30 s
